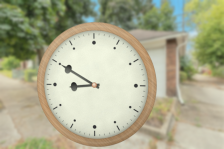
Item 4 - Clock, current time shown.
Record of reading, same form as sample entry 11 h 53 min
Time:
8 h 50 min
